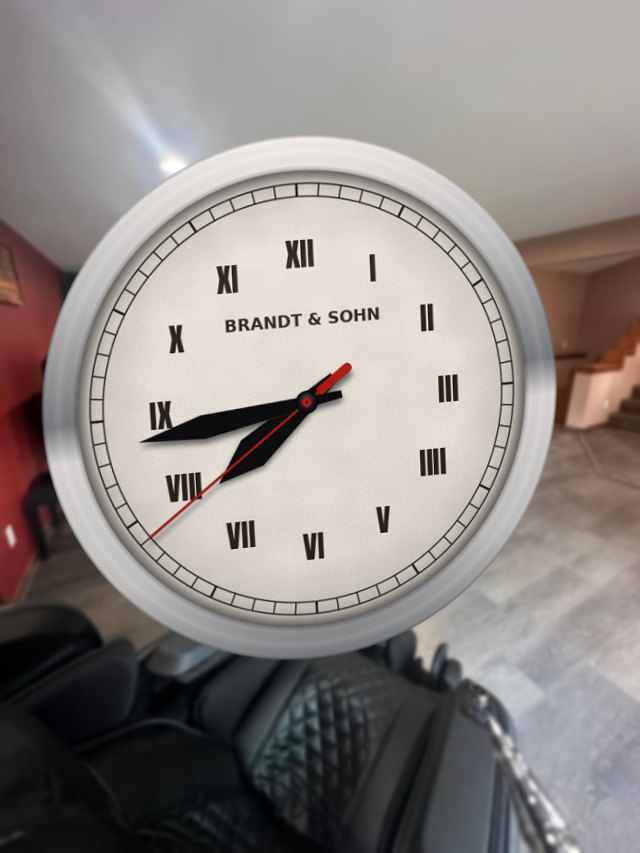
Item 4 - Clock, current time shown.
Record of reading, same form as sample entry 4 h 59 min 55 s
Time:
7 h 43 min 39 s
